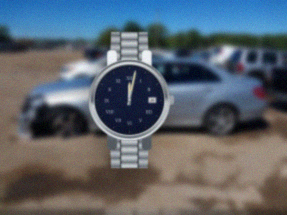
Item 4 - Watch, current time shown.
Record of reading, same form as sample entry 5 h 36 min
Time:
12 h 02 min
